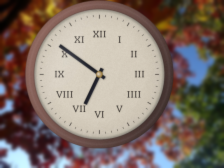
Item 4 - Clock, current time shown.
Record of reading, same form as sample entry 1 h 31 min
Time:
6 h 51 min
